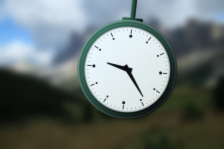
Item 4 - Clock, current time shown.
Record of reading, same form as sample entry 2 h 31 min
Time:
9 h 24 min
